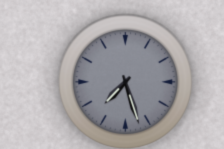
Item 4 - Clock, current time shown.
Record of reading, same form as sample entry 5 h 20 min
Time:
7 h 27 min
